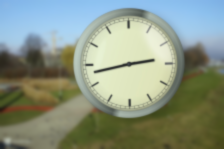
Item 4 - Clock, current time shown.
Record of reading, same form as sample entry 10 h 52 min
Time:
2 h 43 min
